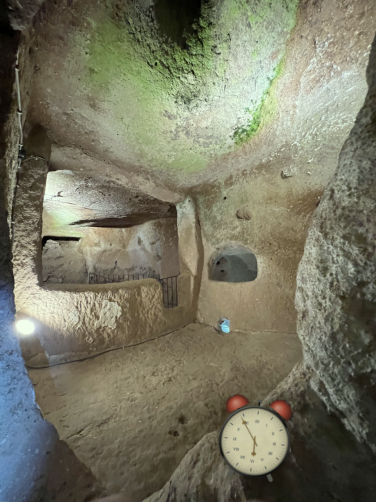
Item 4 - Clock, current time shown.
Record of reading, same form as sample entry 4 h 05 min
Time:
5 h 54 min
